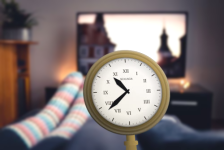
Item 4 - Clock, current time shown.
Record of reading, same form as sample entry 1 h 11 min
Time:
10 h 38 min
